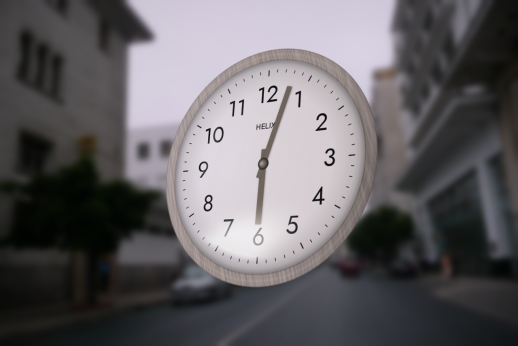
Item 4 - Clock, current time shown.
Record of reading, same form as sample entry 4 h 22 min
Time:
6 h 03 min
